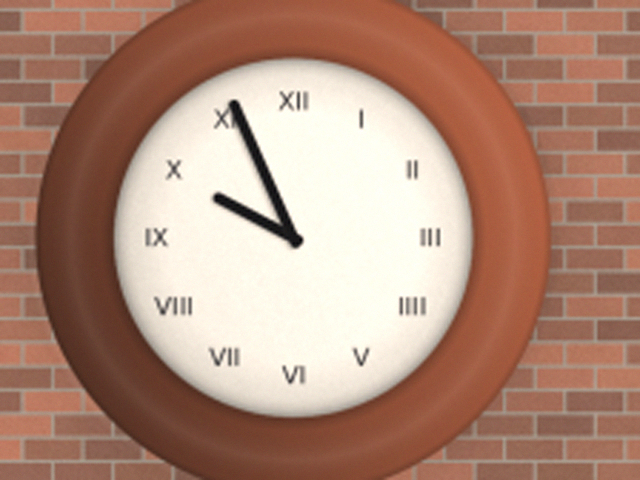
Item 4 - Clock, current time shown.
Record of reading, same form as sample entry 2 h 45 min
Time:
9 h 56 min
